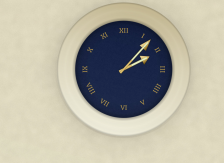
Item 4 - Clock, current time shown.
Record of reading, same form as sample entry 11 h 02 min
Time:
2 h 07 min
